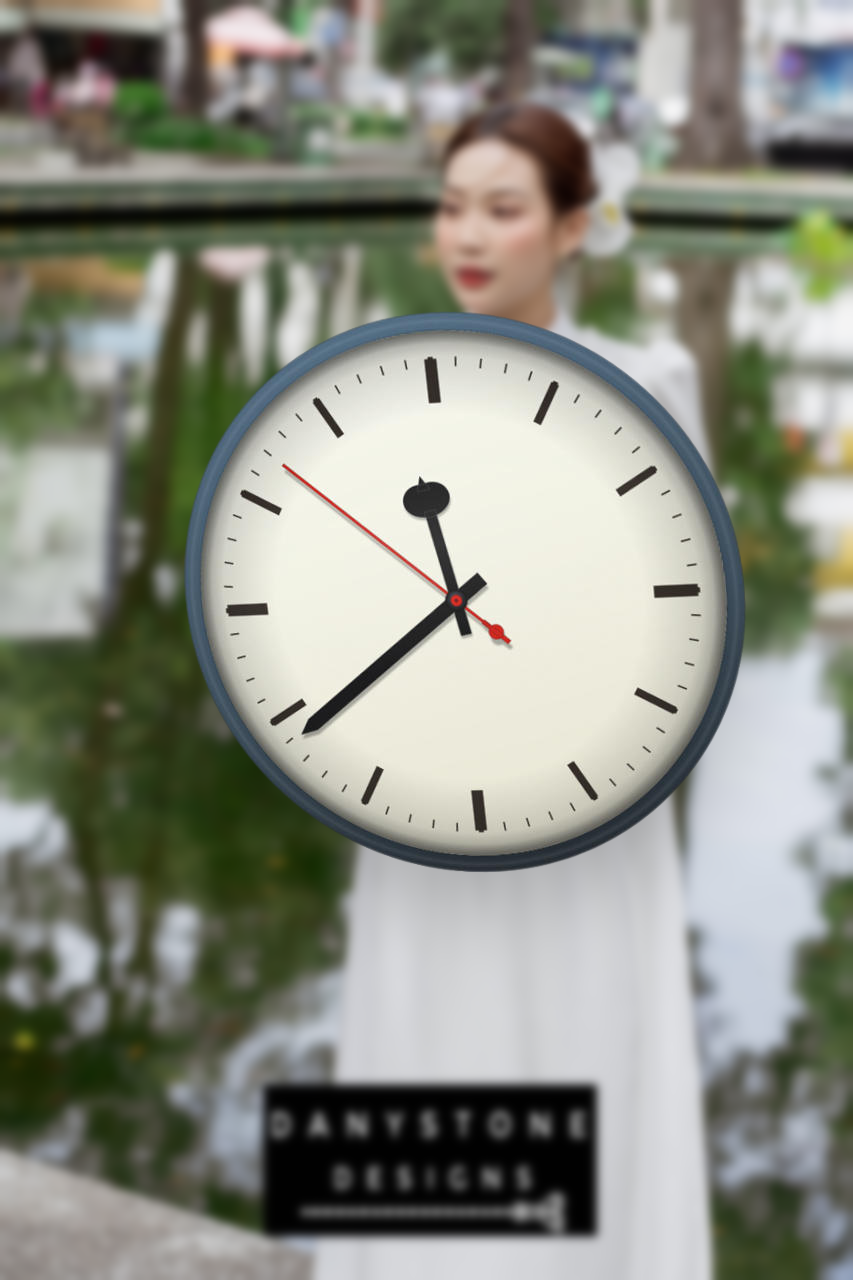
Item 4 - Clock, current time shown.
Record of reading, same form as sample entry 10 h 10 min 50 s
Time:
11 h 38 min 52 s
